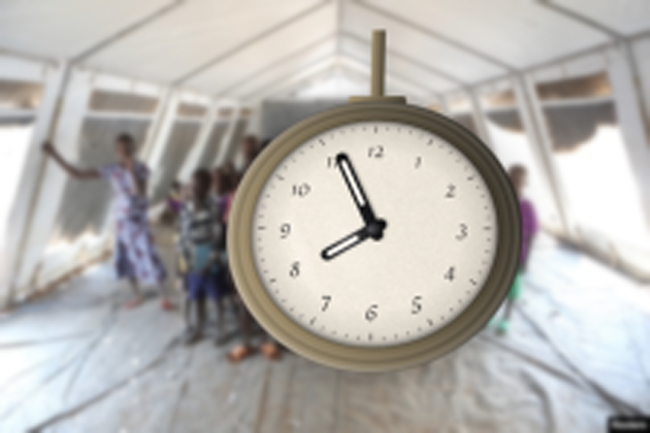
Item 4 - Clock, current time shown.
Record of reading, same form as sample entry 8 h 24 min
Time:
7 h 56 min
